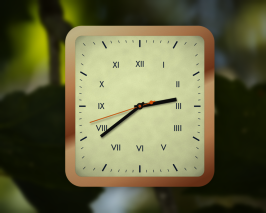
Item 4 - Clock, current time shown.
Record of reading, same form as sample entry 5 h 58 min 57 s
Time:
2 h 38 min 42 s
